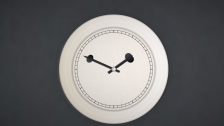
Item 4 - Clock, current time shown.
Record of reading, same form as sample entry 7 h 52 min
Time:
1 h 49 min
